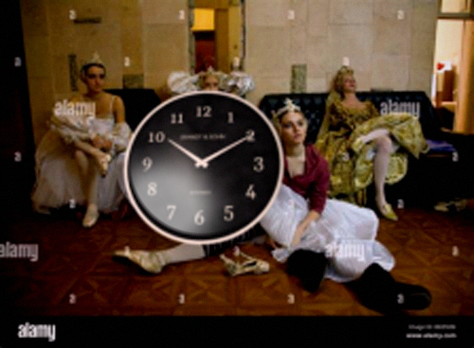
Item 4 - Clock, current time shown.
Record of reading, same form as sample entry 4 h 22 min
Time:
10 h 10 min
